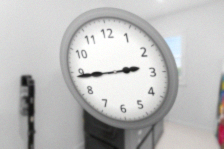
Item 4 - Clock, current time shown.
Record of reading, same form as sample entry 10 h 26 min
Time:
2 h 44 min
